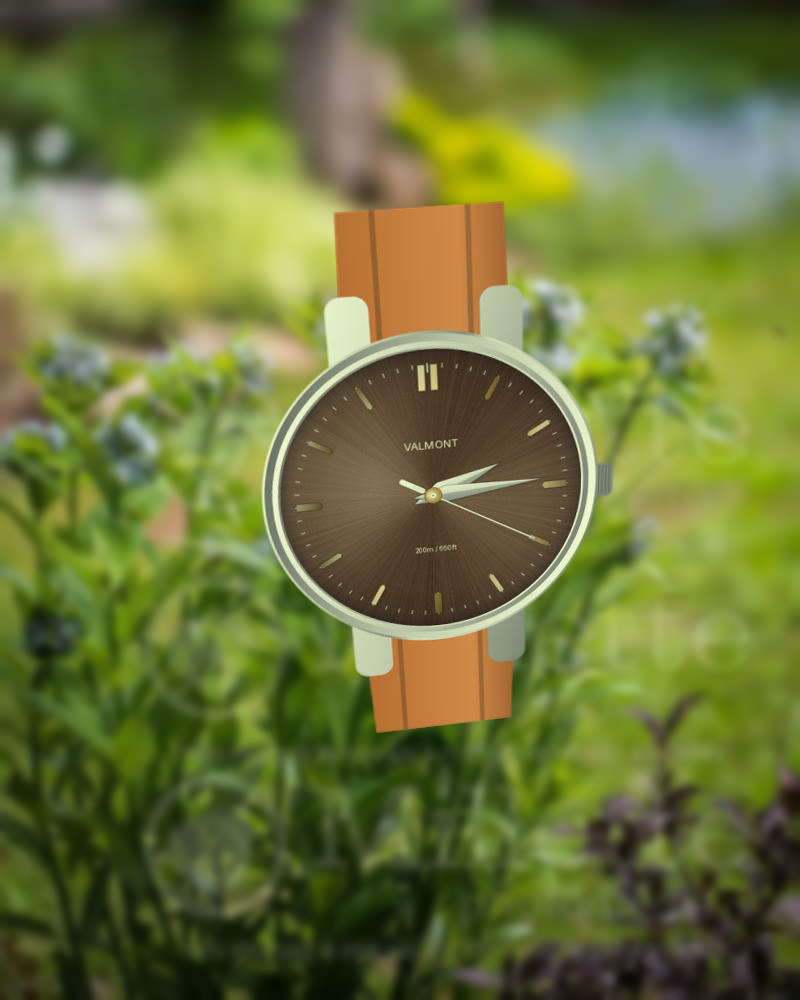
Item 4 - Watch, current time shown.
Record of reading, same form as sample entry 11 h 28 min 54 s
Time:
2 h 14 min 20 s
